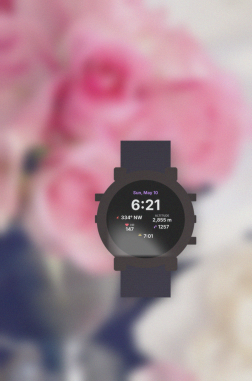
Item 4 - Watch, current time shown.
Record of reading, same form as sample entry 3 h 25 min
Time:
6 h 21 min
